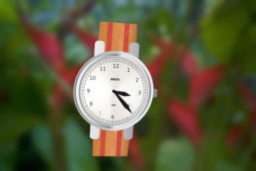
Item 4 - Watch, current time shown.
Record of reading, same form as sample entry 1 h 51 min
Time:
3 h 23 min
